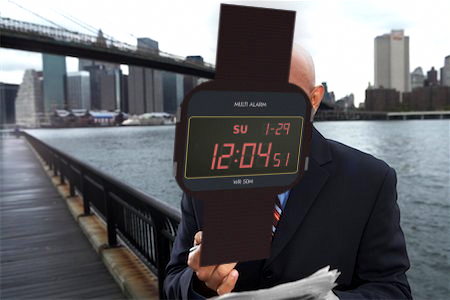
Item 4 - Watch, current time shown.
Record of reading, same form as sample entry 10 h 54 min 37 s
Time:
12 h 04 min 51 s
